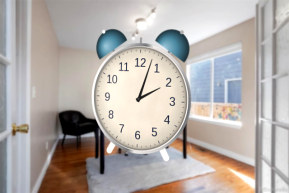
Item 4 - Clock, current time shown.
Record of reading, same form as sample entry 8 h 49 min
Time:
2 h 03 min
